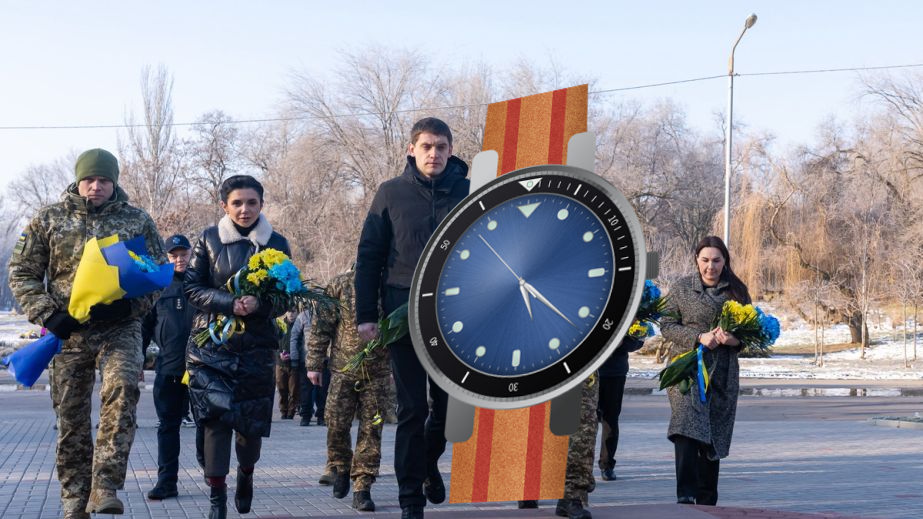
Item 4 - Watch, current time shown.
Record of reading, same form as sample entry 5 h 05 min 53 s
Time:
5 h 21 min 53 s
